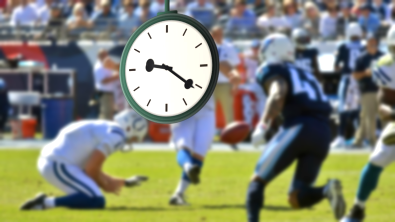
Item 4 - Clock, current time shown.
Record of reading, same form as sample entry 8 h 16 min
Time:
9 h 21 min
